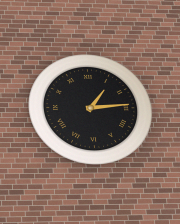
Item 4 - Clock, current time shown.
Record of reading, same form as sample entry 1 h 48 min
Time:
1 h 14 min
